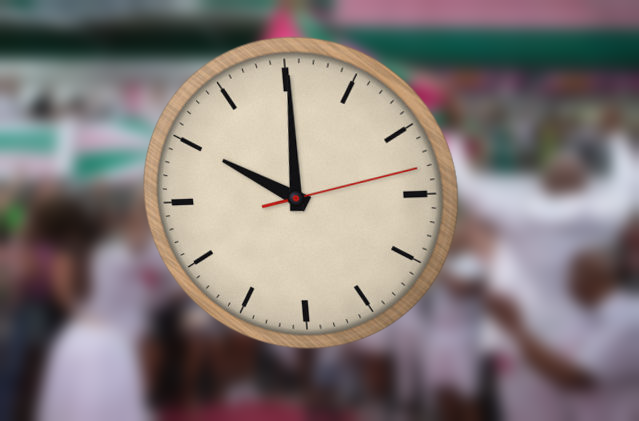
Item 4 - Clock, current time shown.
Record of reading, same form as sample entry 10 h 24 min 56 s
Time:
10 h 00 min 13 s
